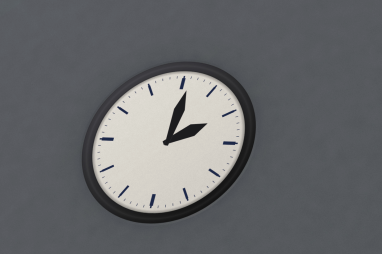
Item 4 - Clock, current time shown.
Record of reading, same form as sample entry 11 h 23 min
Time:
2 h 01 min
